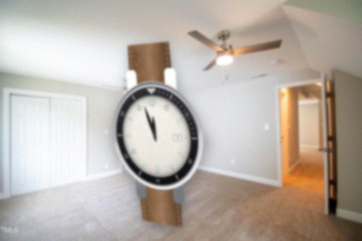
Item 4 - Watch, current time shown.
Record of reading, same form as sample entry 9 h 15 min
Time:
11 h 57 min
